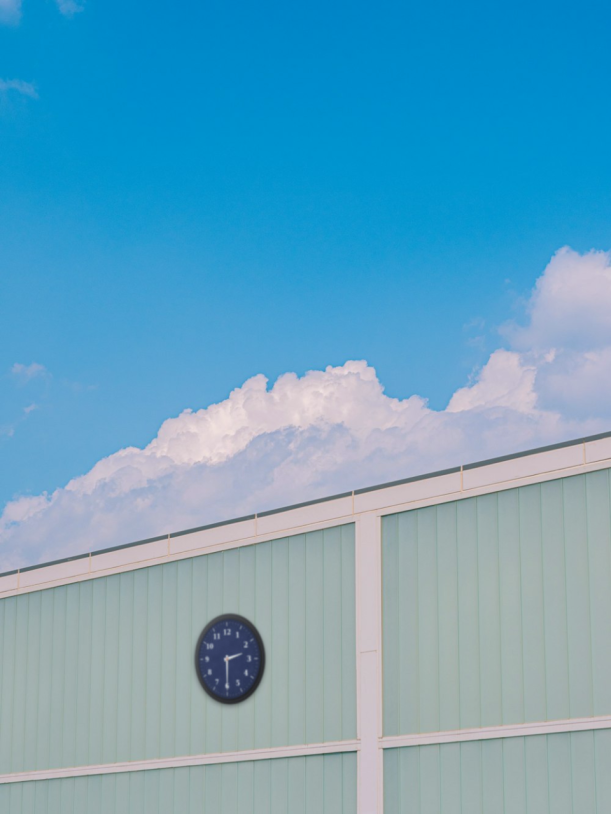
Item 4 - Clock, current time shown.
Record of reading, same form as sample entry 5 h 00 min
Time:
2 h 30 min
